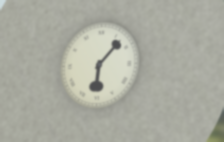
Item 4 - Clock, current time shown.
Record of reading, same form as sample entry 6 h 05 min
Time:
6 h 07 min
